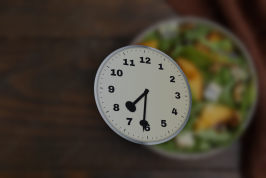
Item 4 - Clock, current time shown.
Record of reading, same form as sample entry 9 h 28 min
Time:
7 h 31 min
